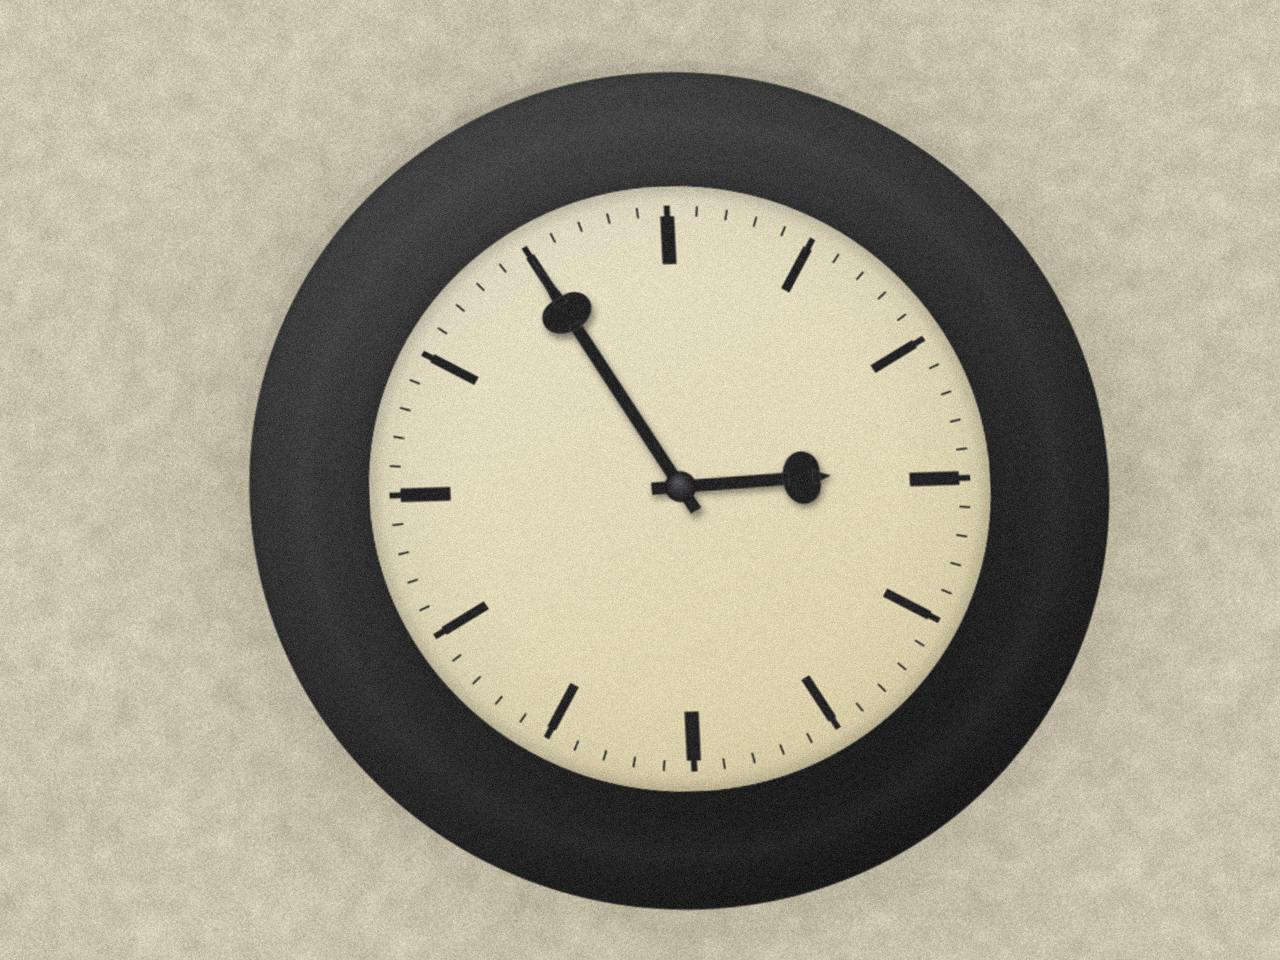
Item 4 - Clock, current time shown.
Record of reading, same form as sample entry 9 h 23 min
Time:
2 h 55 min
